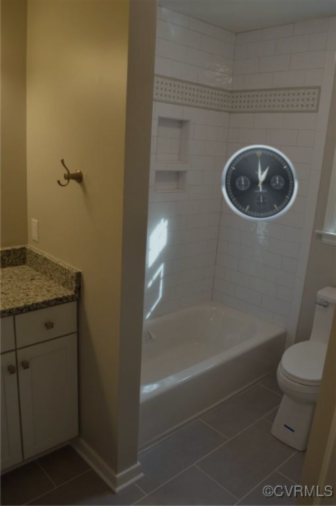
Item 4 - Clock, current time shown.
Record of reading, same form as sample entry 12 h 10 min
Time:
1 h 00 min
